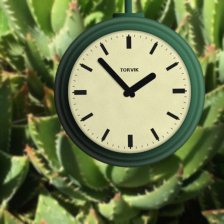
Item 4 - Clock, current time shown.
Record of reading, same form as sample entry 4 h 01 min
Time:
1 h 53 min
